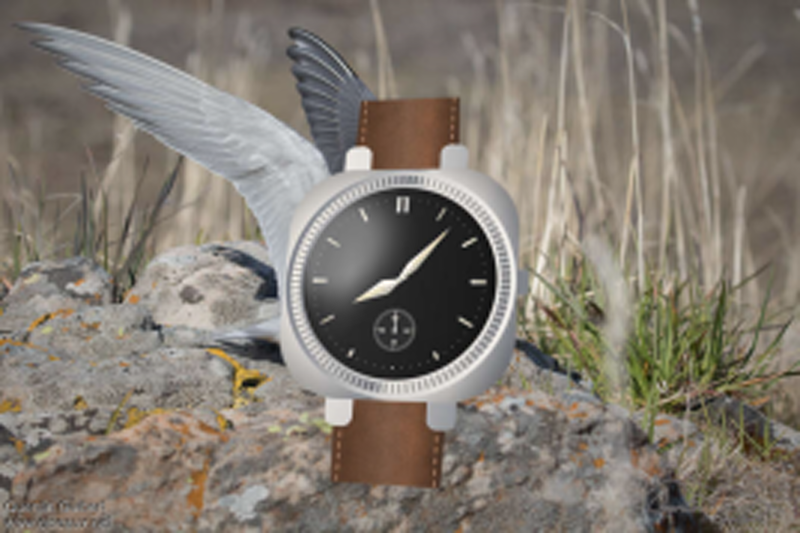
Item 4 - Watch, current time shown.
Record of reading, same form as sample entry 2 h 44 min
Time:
8 h 07 min
